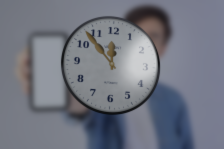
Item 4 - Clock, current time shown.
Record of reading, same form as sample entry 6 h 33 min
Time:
11 h 53 min
